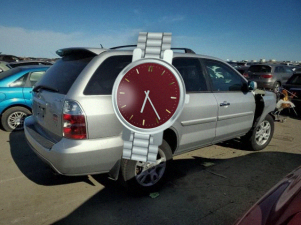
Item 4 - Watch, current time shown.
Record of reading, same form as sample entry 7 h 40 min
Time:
6 h 24 min
